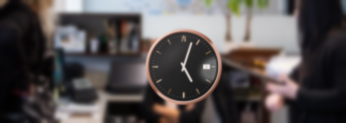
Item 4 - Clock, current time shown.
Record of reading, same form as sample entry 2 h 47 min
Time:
5 h 03 min
